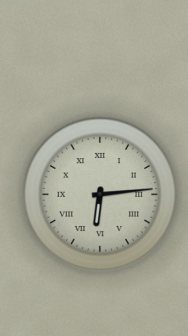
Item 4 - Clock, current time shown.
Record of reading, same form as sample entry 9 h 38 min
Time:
6 h 14 min
